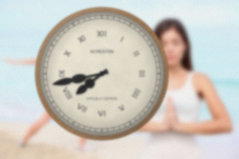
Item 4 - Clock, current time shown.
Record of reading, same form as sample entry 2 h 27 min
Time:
7 h 43 min
